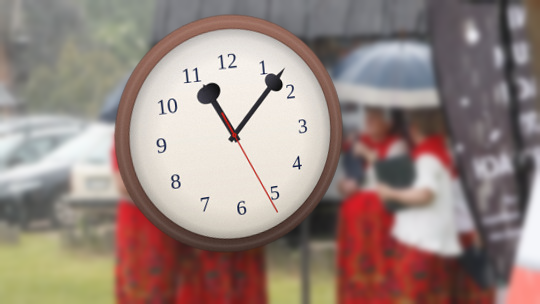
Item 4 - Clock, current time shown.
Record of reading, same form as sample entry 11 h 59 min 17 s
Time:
11 h 07 min 26 s
